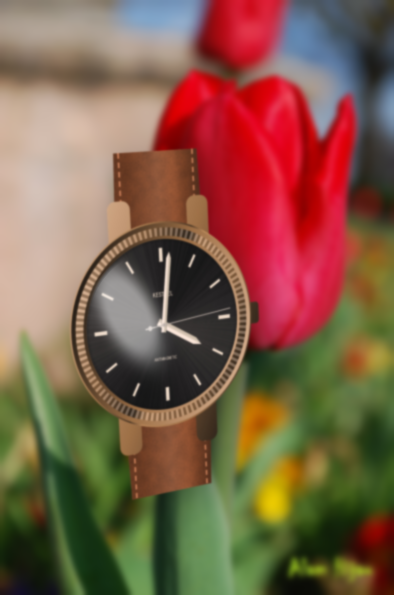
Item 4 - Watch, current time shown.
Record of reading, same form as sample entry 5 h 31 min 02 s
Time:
4 h 01 min 14 s
